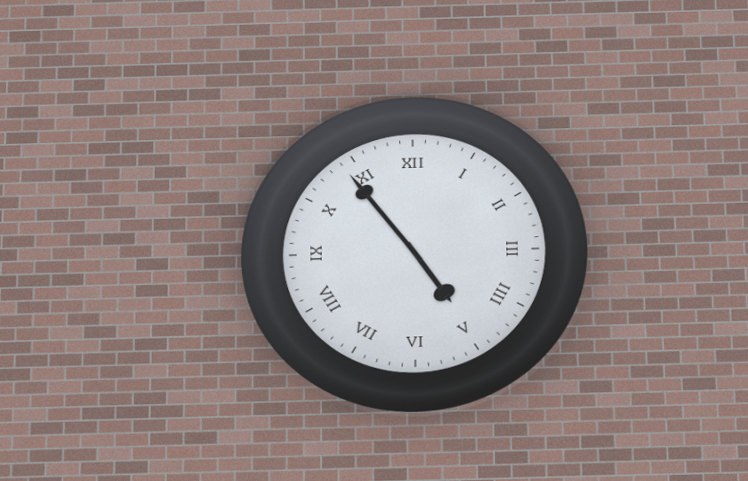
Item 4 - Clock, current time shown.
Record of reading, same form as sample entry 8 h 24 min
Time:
4 h 54 min
